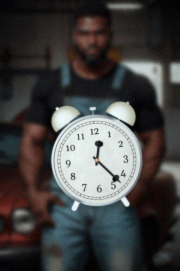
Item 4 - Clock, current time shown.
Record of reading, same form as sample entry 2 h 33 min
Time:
12 h 23 min
